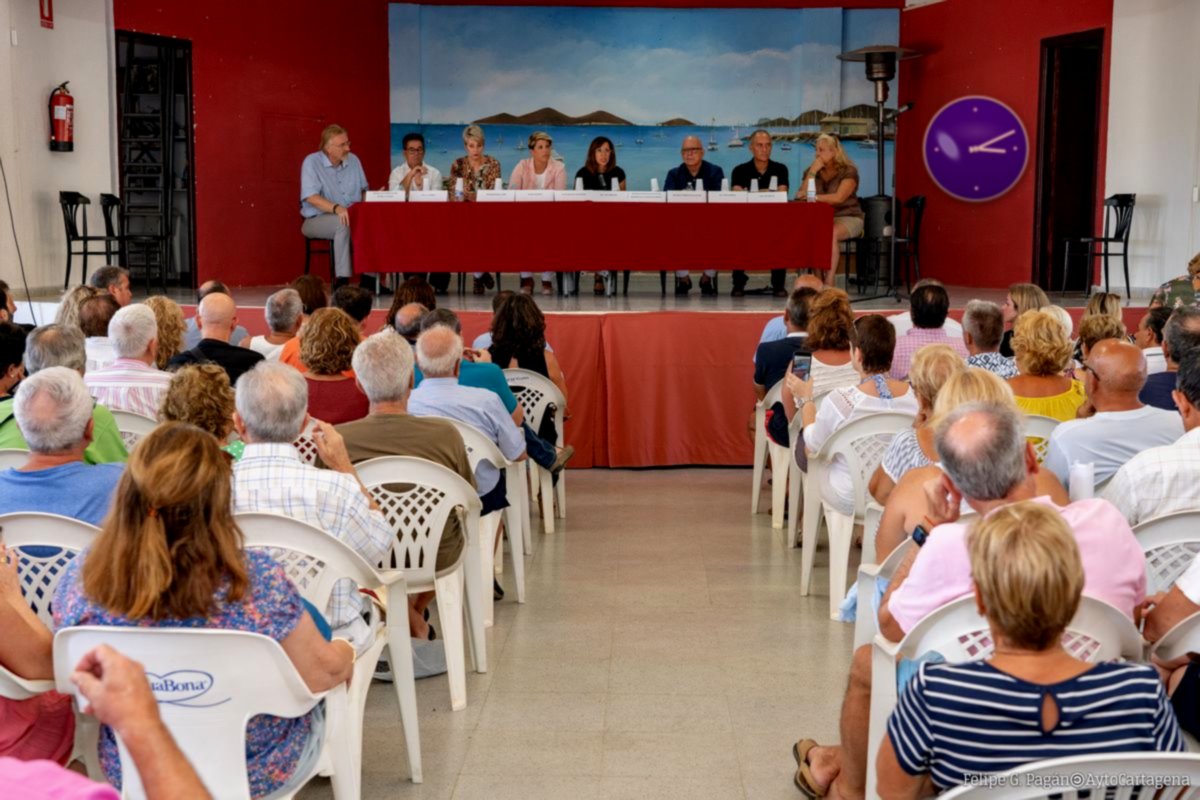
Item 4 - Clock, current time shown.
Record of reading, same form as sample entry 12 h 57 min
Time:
3 h 11 min
